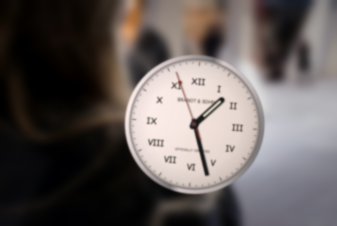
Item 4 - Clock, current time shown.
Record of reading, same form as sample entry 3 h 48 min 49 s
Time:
1 h 26 min 56 s
